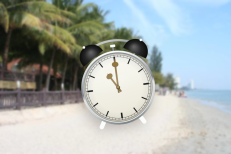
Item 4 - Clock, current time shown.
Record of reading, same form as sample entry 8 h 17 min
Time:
11 h 00 min
